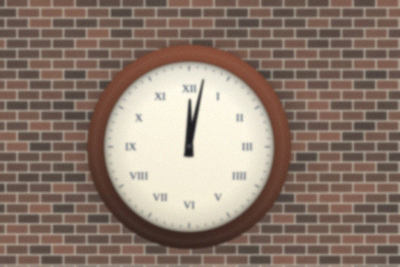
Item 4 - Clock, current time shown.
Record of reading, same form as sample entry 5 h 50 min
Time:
12 h 02 min
